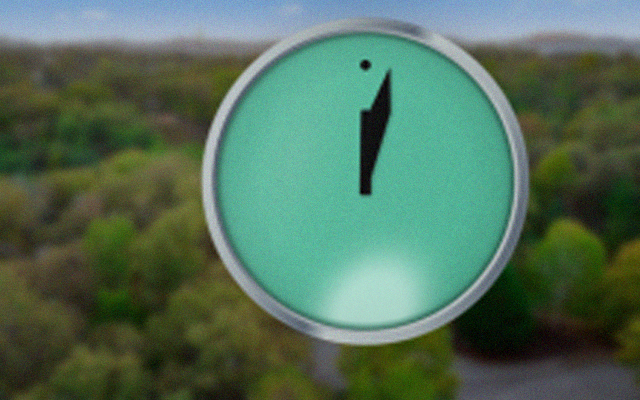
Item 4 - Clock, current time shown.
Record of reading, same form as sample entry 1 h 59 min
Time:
12 h 02 min
